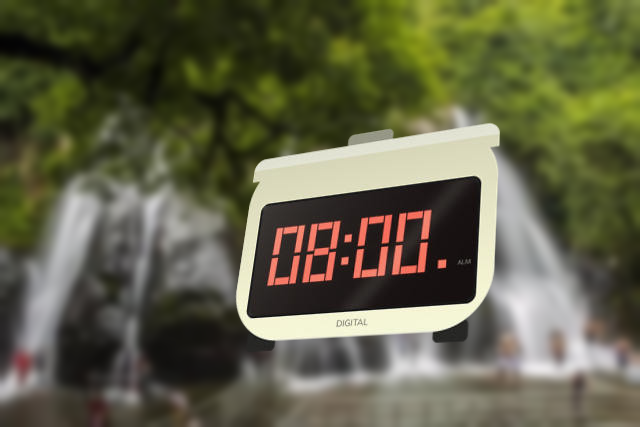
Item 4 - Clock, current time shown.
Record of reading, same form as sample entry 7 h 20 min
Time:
8 h 00 min
